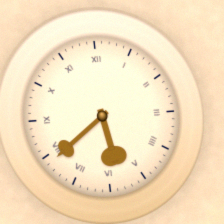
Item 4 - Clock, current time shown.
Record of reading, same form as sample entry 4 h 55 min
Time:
5 h 39 min
